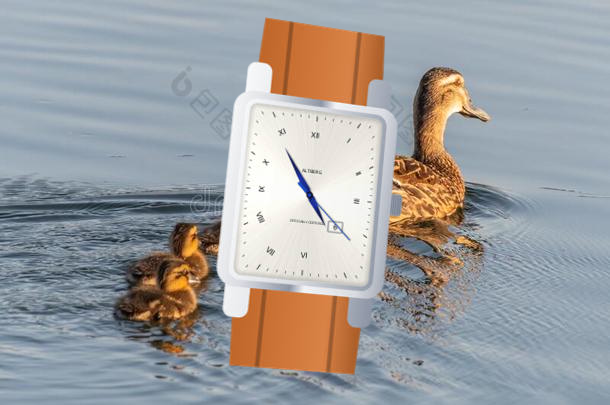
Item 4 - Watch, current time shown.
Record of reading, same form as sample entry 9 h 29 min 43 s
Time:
4 h 54 min 22 s
